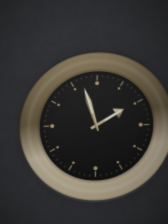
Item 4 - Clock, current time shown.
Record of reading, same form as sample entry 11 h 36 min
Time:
1 h 57 min
